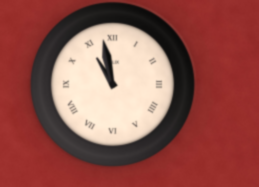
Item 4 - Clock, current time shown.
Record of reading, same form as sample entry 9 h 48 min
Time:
10 h 58 min
